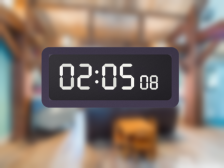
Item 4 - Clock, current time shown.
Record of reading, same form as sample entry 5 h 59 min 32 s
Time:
2 h 05 min 08 s
